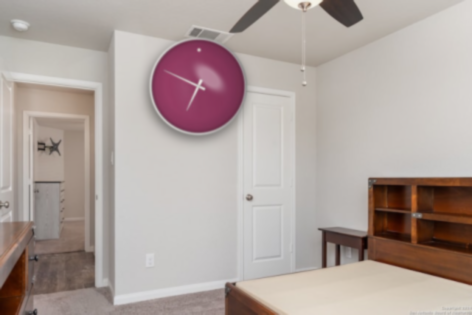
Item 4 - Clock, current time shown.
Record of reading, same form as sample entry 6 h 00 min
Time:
6 h 49 min
